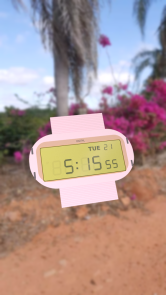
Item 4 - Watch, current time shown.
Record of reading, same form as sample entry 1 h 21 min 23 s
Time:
5 h 15 min 55 s
